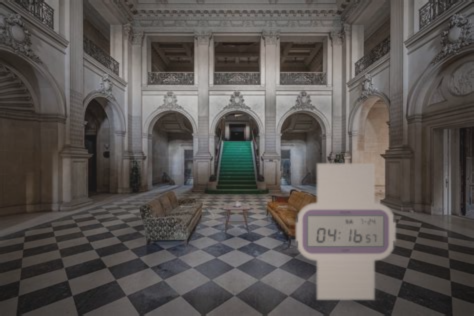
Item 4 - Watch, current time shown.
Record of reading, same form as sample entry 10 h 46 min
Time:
4 h 16 min
